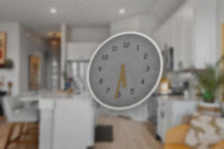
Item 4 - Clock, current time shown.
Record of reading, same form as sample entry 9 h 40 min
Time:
5 h 31 min
